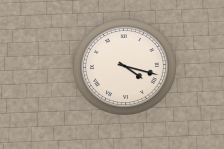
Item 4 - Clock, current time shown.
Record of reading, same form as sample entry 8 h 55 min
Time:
4 h 18 min
